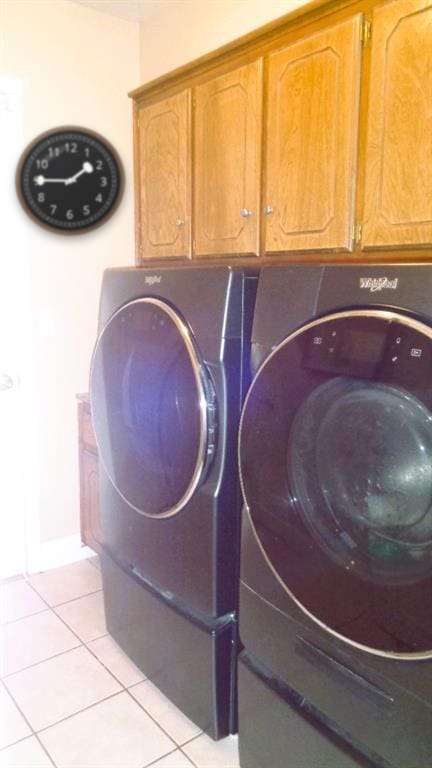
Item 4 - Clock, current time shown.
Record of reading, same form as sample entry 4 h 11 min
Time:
1 h 45 min
